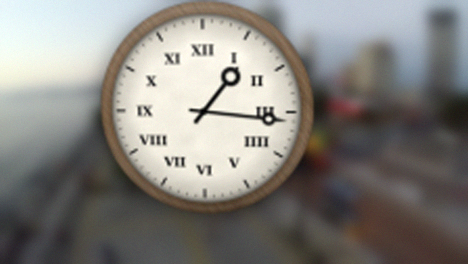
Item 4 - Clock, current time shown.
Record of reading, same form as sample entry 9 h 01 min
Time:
1 h 16 min
